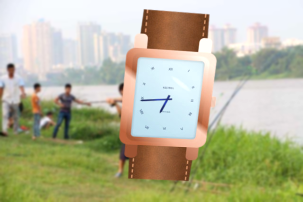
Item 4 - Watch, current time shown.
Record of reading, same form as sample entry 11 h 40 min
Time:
6 h 44 min
